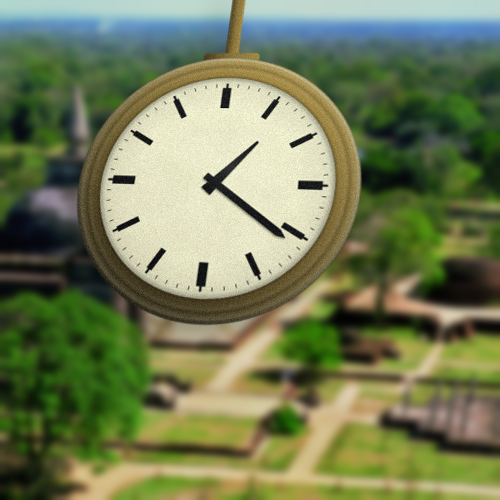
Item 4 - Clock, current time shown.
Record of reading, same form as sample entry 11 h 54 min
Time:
1 h 21 min
